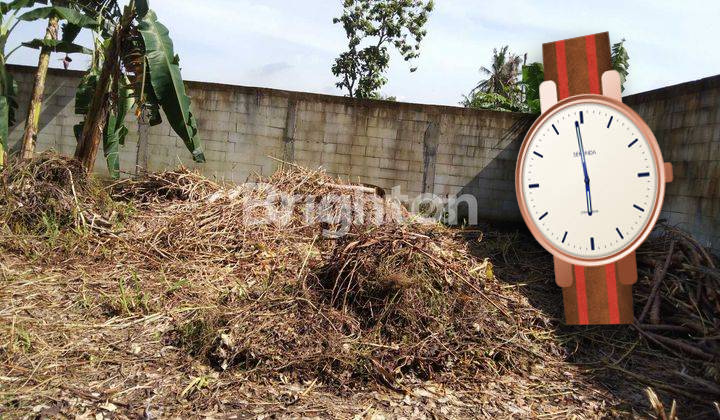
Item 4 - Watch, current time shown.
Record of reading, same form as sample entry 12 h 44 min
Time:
5 h 59 min
